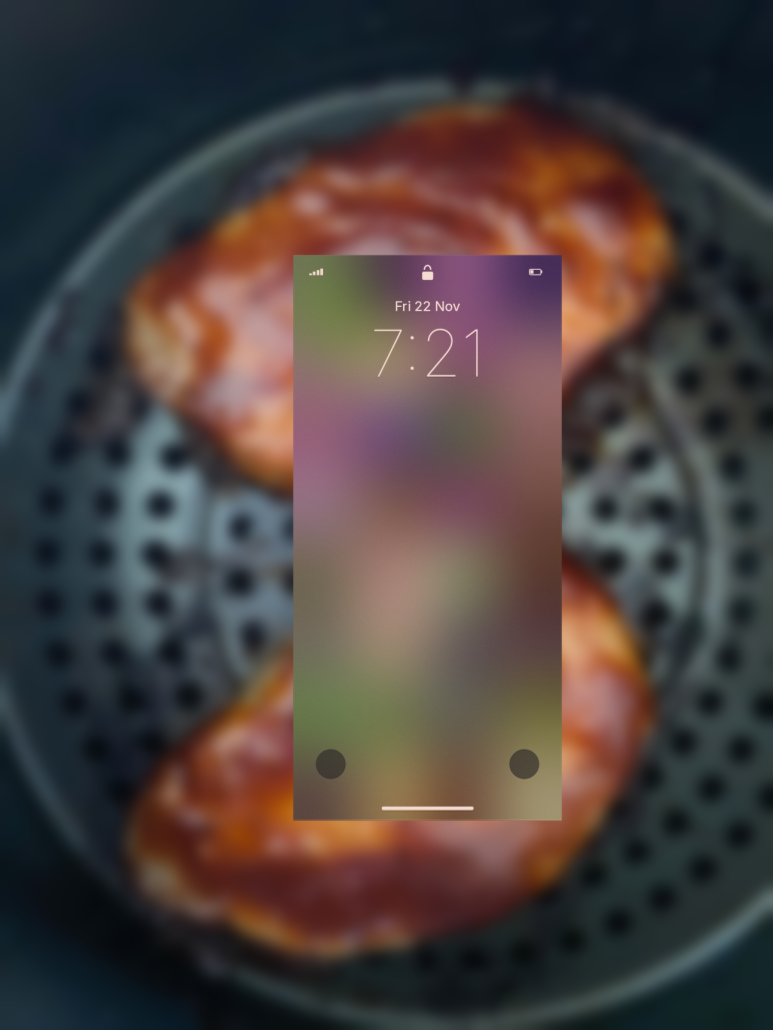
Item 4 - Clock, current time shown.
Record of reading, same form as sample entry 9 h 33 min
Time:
7 h 21 min
